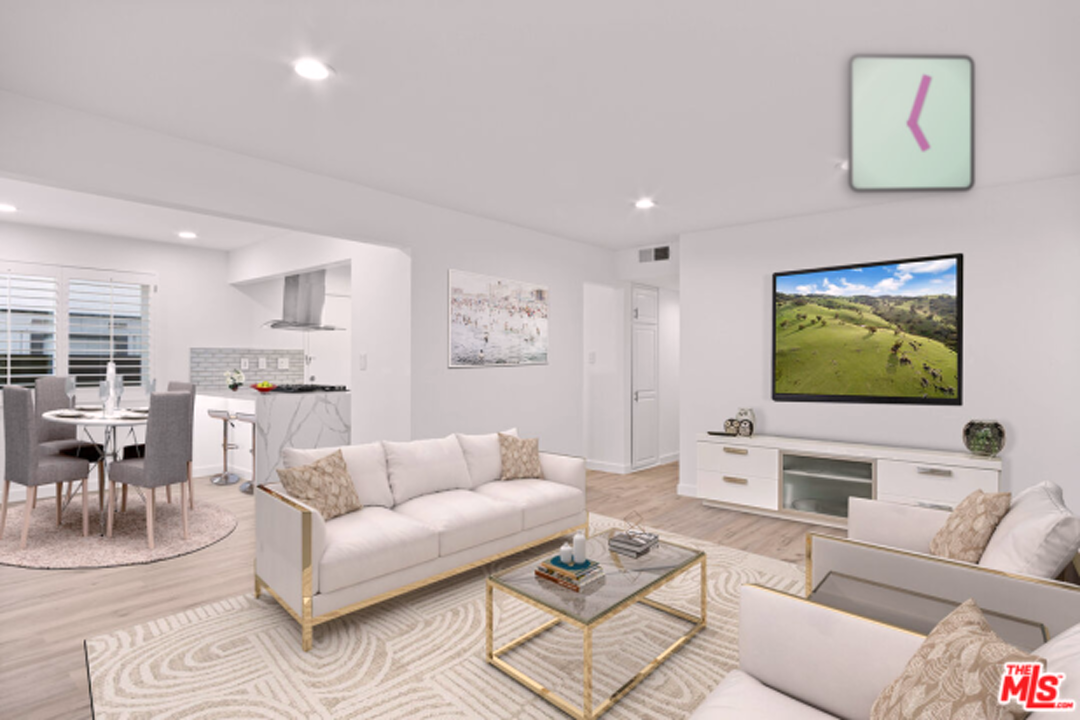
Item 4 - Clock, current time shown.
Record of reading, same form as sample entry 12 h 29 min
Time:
5 h 03 min
